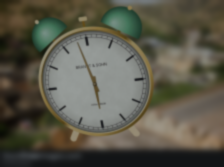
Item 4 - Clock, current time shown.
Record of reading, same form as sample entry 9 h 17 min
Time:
5 h 58 min
